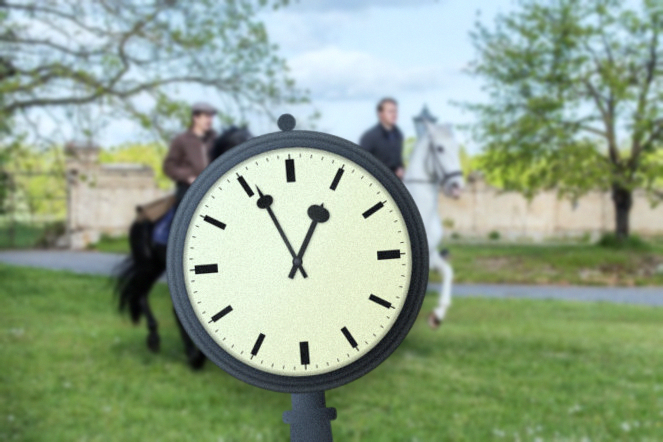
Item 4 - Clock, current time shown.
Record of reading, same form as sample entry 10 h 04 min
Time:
12 h 56 min
